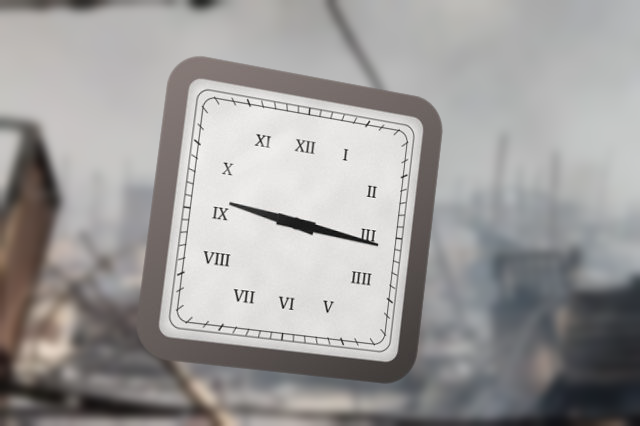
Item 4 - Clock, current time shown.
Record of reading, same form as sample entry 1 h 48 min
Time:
9 h 16 min
